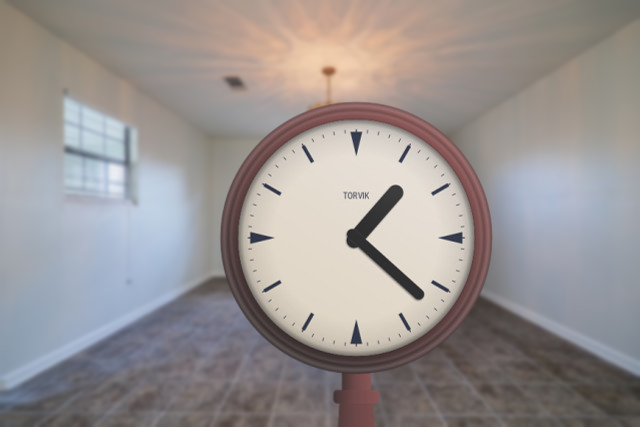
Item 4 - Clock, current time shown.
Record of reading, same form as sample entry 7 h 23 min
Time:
1 h 22 min
